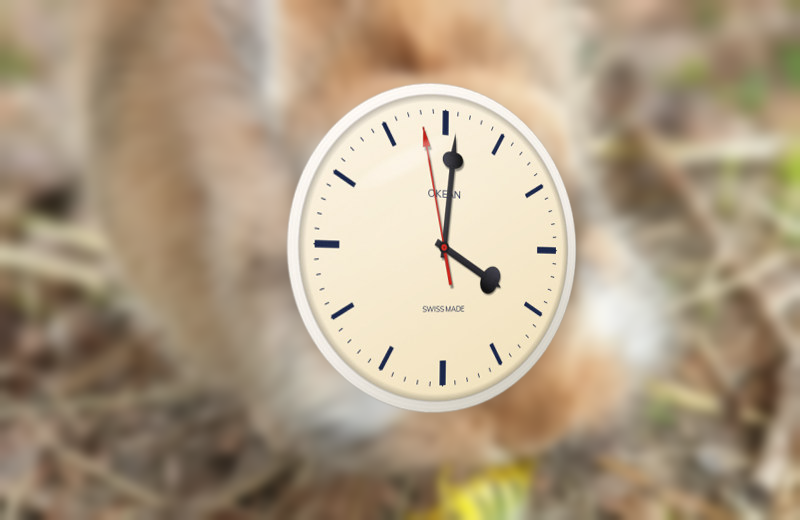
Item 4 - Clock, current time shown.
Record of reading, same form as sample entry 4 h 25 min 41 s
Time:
4 h 00 min 58 s
